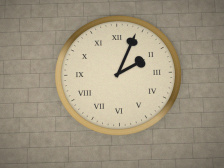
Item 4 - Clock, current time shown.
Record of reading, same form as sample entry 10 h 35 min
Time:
2 h 04 min
